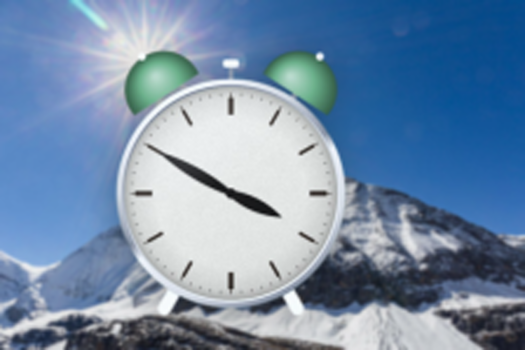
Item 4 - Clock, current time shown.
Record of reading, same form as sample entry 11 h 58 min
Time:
3 h 50 min
